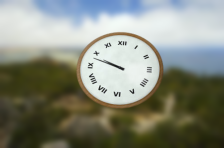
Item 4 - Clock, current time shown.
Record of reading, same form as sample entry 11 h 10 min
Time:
9 h 48 min
